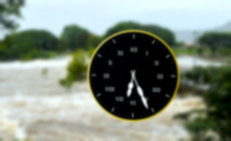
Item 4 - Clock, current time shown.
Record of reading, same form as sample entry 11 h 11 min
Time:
6 h 26 min
